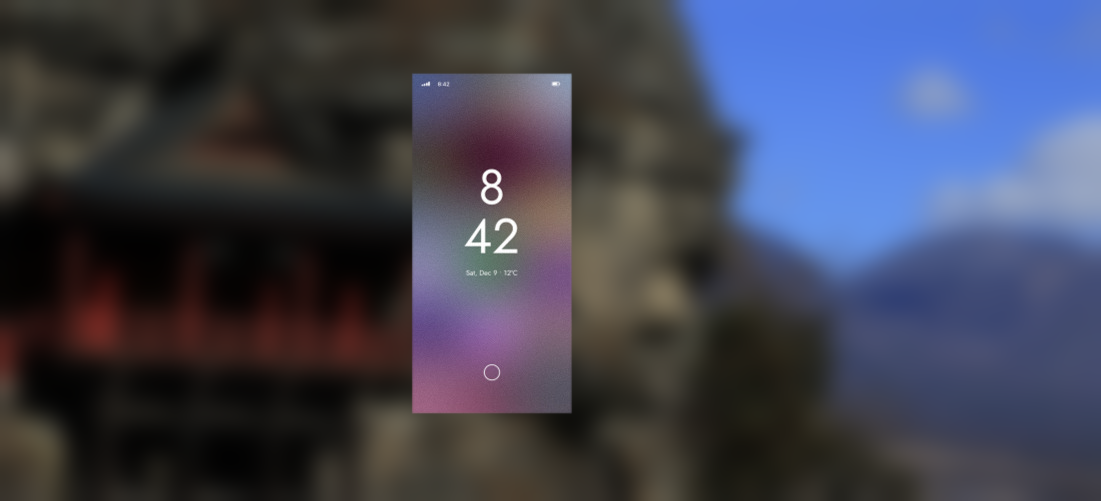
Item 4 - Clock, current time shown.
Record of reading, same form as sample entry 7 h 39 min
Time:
8 h 42 min
